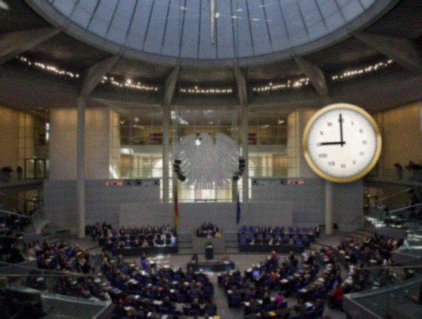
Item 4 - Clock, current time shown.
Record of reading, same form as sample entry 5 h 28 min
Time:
9 h 00 min
